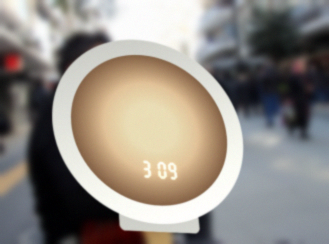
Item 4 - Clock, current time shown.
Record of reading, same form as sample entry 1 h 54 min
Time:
3 h 09 min
